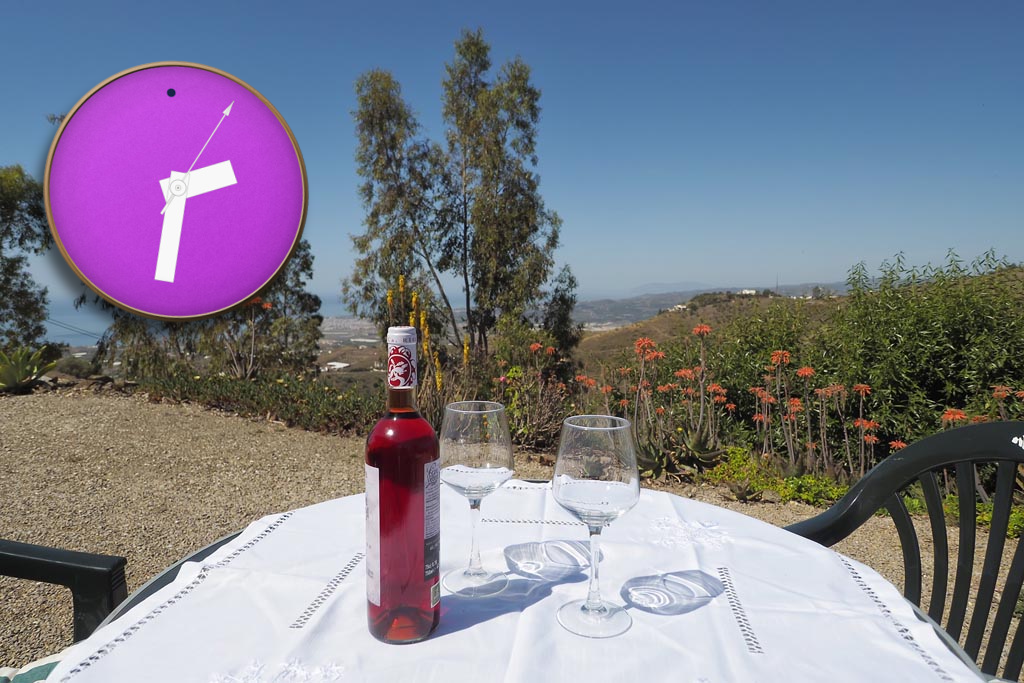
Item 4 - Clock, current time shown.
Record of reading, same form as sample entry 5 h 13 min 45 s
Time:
2 h 32 min 06 s
